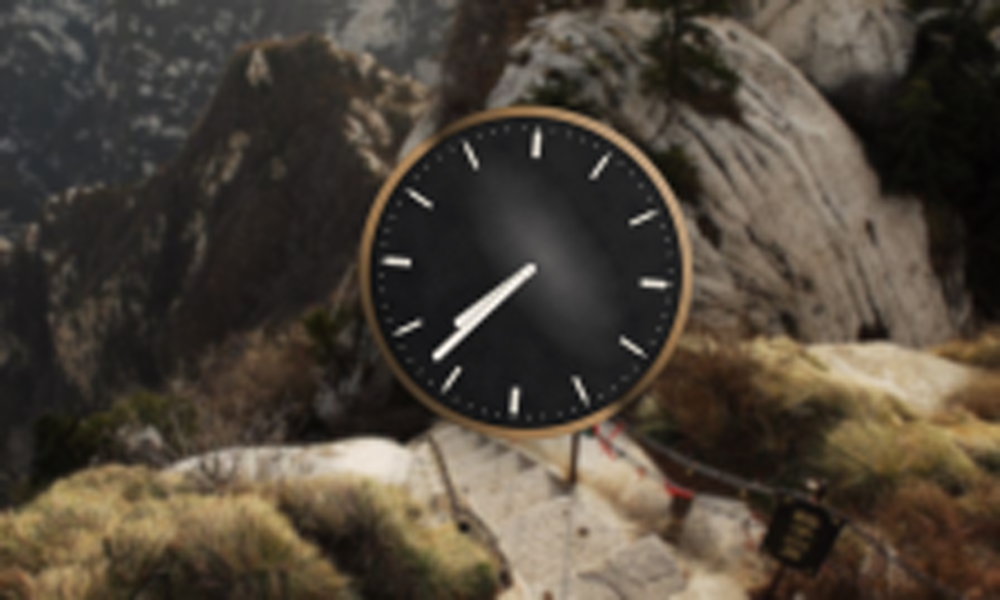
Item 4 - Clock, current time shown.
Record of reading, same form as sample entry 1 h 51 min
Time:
7 h 37 min
